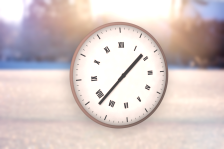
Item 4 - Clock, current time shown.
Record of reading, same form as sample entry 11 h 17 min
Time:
1 h 38 min
